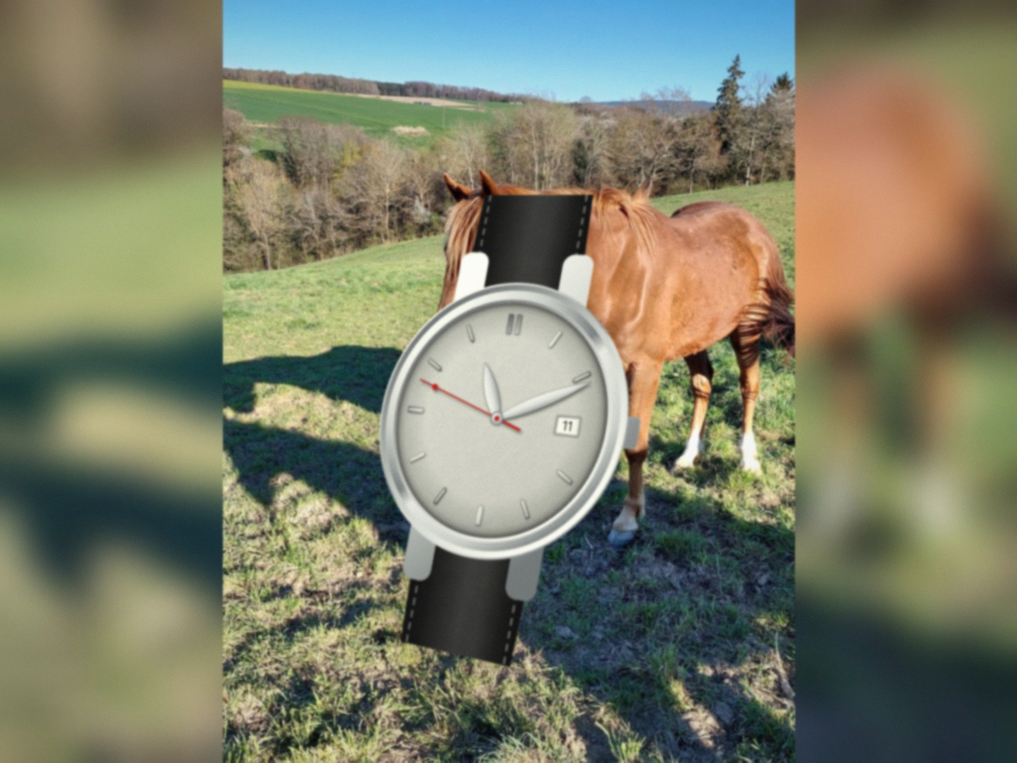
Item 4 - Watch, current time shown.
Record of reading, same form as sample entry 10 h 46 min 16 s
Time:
11 h 10 min 48 s
